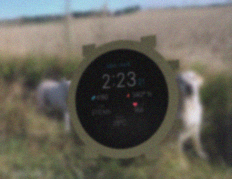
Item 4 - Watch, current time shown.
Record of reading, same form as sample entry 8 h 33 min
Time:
2 h 23 min
